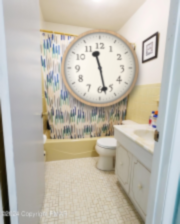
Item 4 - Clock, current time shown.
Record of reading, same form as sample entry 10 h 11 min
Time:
11 h 28 min
